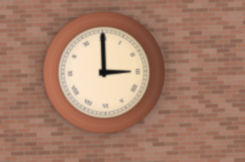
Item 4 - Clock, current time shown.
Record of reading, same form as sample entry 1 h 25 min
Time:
3 h 00 min
